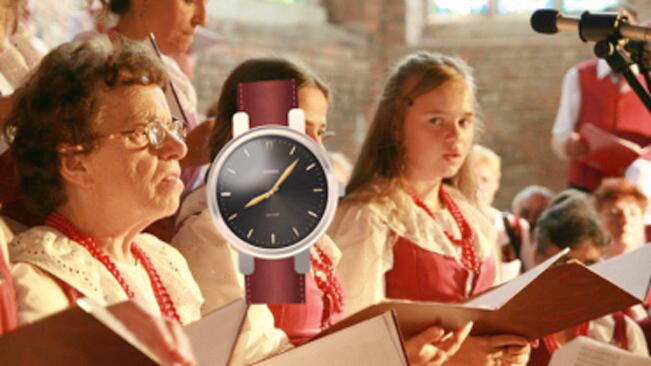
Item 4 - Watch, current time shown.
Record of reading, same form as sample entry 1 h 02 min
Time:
8 h 07 min
